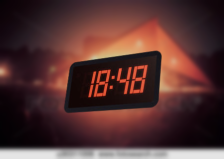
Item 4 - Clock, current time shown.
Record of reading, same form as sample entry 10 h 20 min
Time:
18 h 48 min
